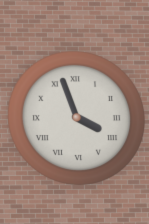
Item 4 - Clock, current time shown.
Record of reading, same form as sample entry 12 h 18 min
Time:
3 h 57 min
